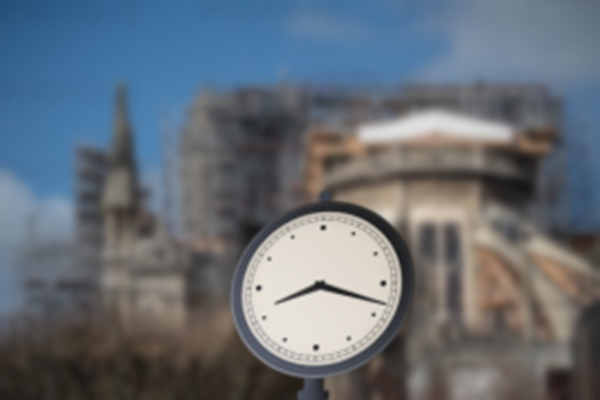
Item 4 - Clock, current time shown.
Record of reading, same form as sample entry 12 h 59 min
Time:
8 h 18 min
